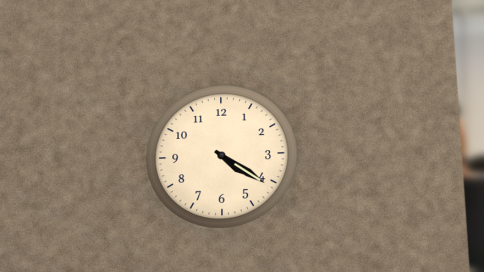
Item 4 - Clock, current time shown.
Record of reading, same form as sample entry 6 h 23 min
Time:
4 h 21 min
